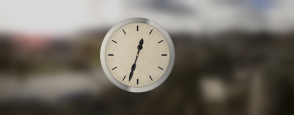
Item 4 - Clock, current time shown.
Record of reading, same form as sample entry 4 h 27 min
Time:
12 h 33 min
